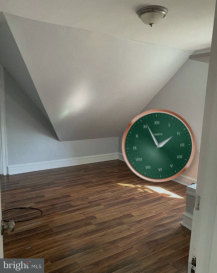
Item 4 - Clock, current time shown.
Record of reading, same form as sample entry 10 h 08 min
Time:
1 h 56 min
